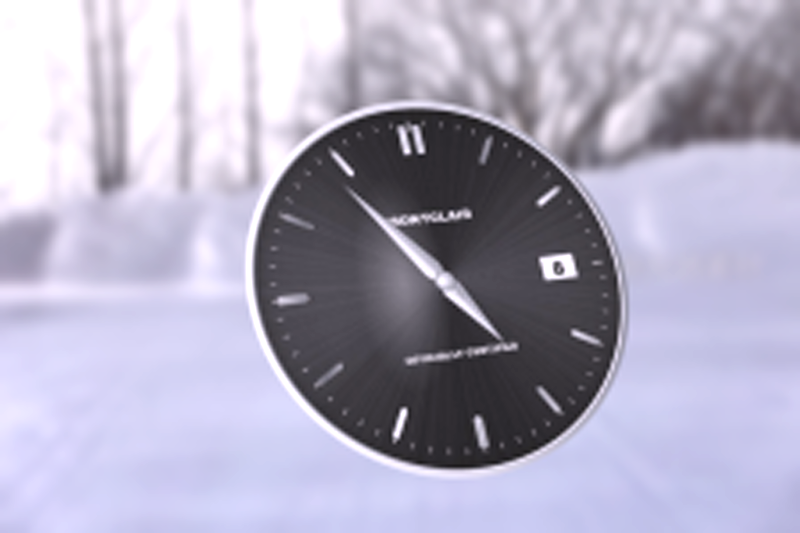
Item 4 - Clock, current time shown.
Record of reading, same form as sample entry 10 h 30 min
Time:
4 h 54 min
